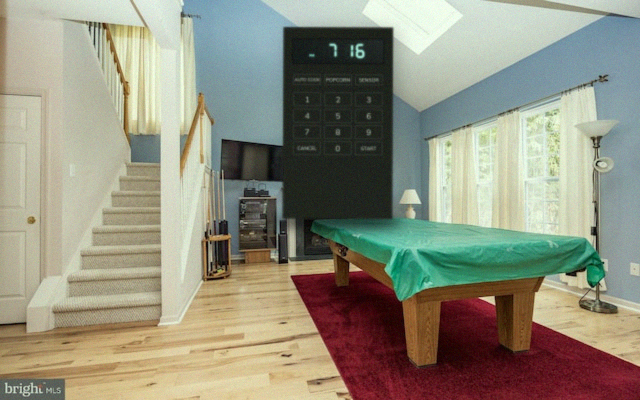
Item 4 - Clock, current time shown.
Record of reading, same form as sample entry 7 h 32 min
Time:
7 h 16 min
